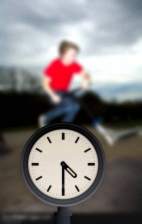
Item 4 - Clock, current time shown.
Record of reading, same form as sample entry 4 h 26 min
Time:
4 h 30 min
